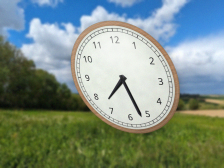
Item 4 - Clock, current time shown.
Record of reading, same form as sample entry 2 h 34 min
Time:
7 h 27 min
